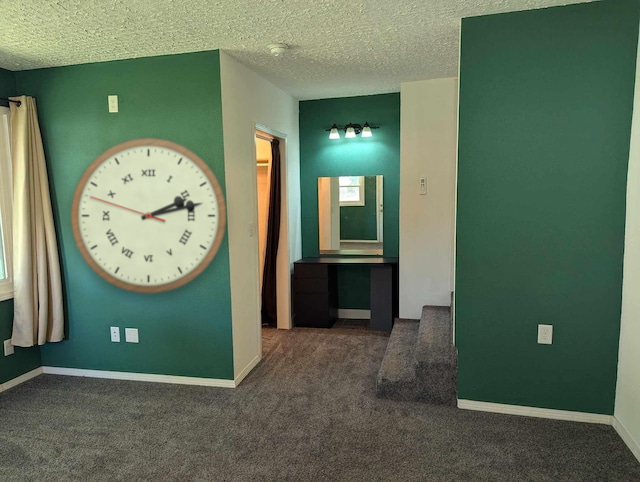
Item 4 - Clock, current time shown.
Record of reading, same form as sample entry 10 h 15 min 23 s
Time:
2 h 12 min 48 s
